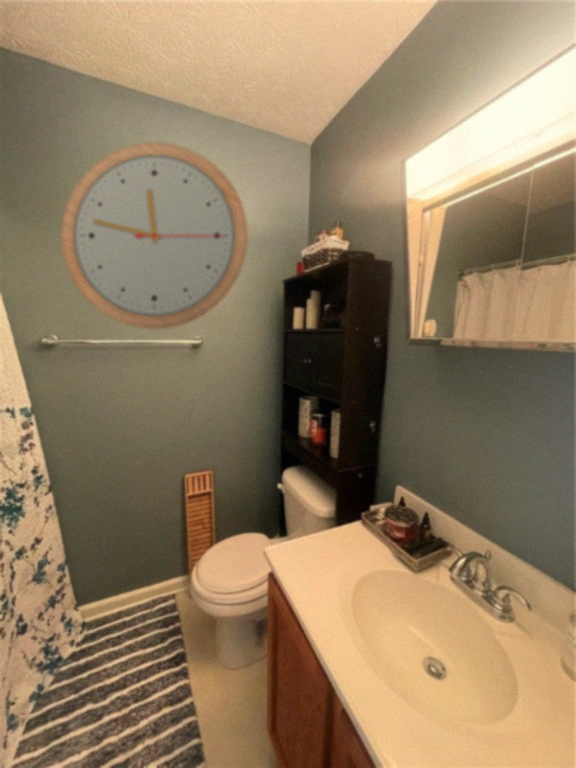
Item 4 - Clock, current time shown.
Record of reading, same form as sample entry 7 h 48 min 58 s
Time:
11 h 47 min 15 s
